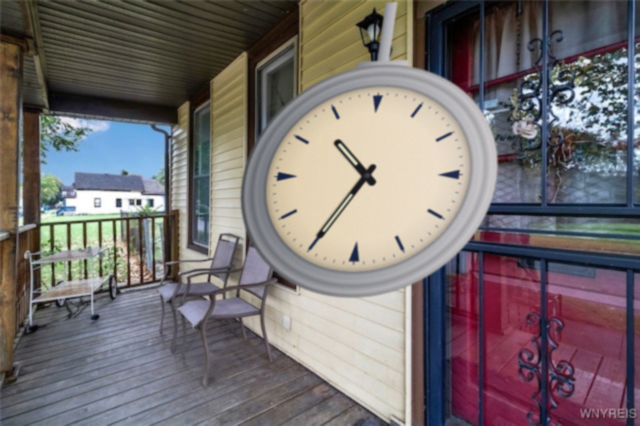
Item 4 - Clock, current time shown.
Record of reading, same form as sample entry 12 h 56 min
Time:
10 h 35 min
